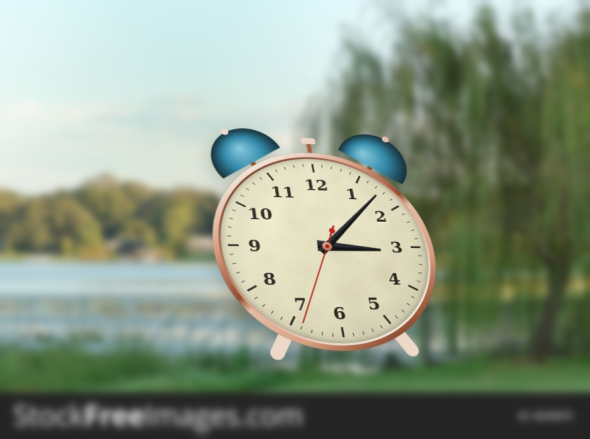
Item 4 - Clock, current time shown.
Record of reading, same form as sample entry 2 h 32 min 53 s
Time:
3 h 07 min 34 s
